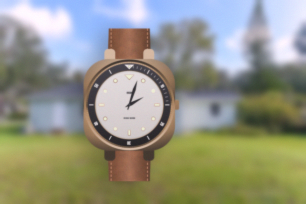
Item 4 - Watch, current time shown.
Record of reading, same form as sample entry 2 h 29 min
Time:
2 h 03 min
